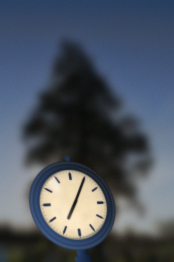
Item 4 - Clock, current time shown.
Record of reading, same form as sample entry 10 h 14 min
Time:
7 h 05 min
